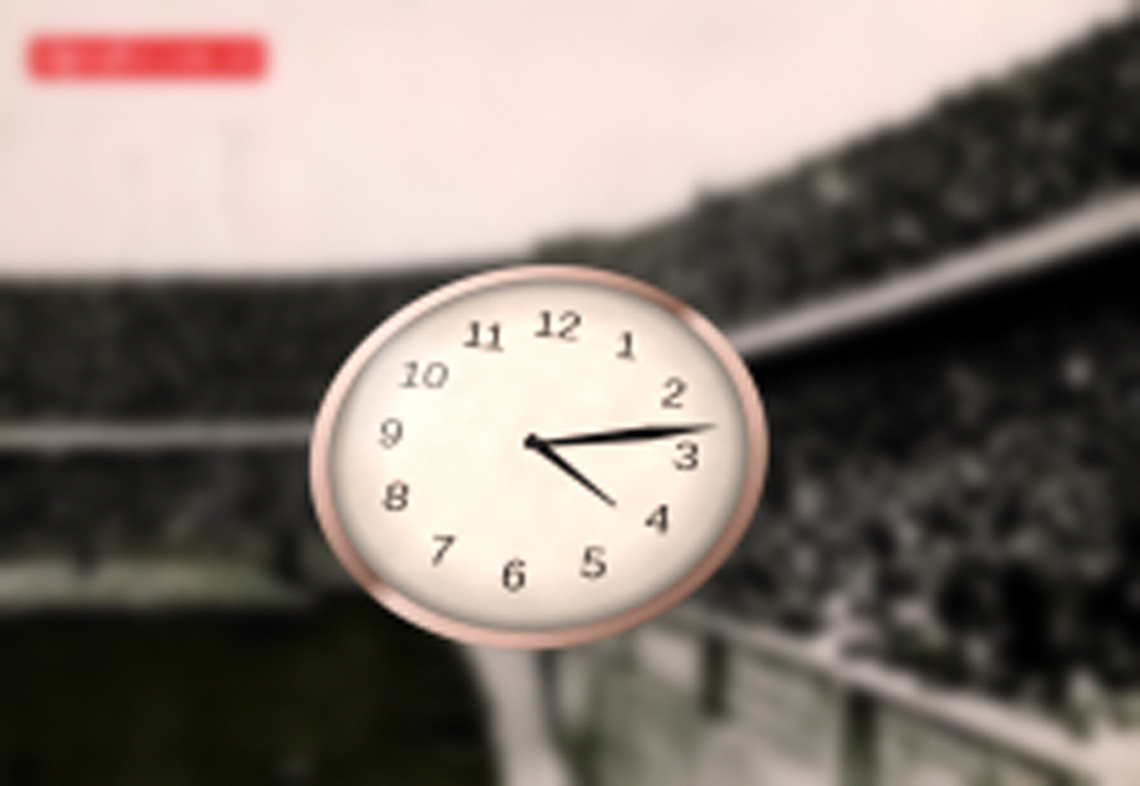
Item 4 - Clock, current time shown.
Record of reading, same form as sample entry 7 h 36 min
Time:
4 h 13 min
